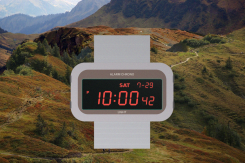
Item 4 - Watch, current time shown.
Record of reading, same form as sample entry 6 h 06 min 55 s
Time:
10 h 00 min 42 s
